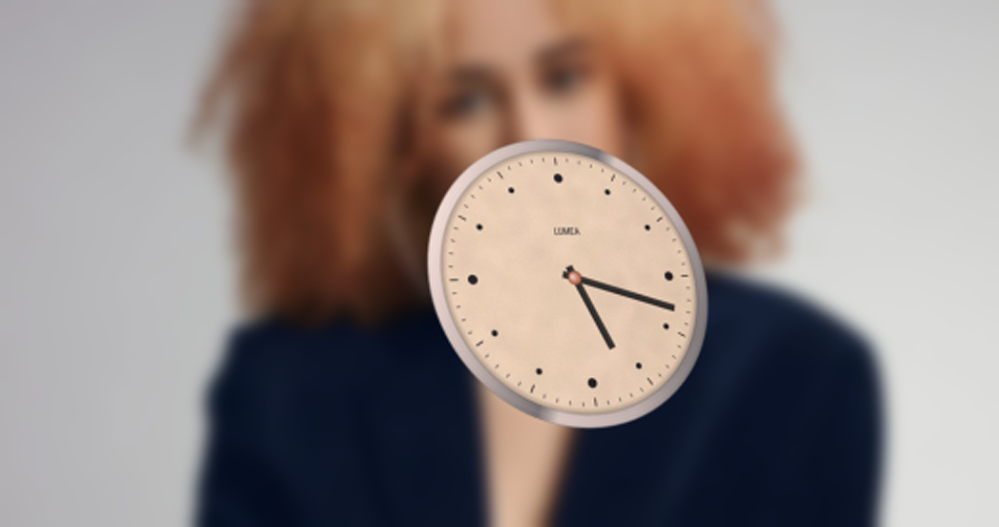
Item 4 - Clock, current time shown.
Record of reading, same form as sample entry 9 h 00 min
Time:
5 h 18 min
